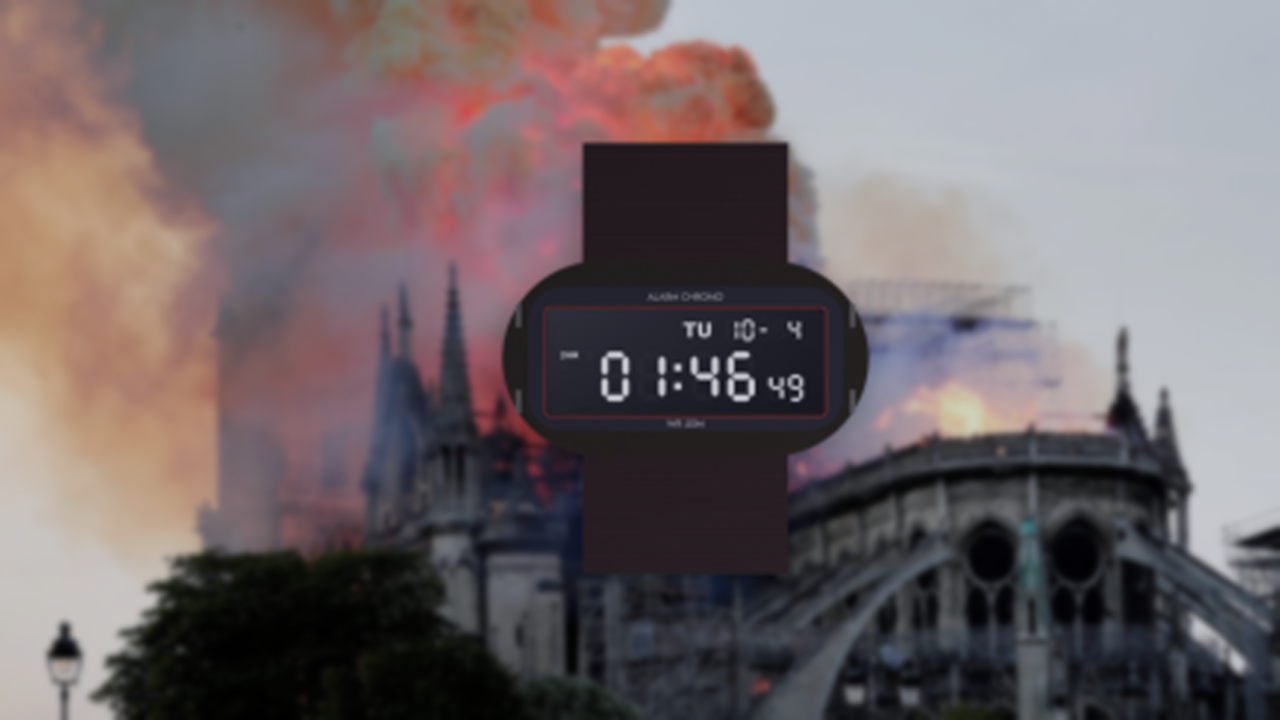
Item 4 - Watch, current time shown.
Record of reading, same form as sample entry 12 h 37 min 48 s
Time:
1 h 46 min 49 s
